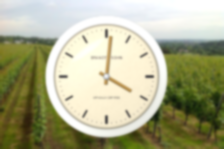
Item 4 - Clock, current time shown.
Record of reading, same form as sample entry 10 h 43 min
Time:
4 h 01 min
